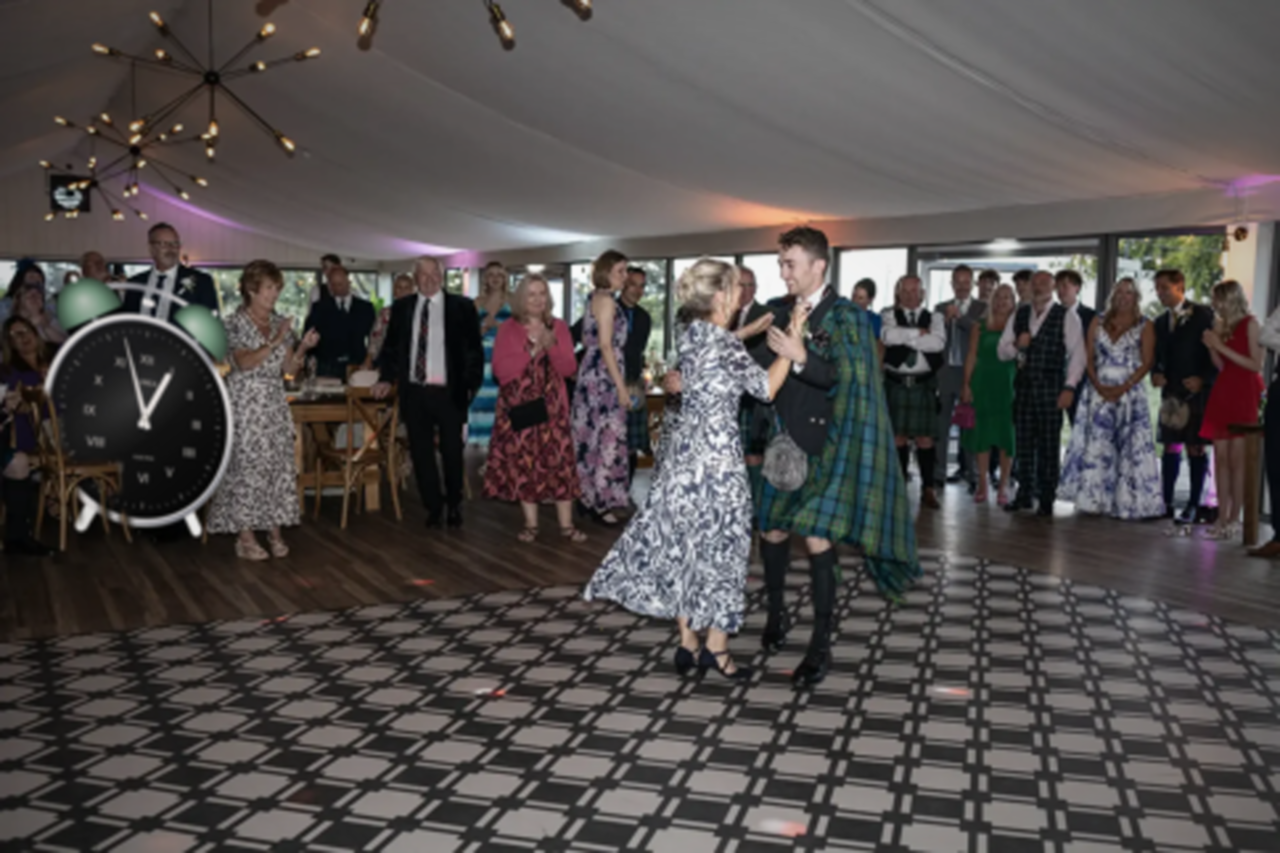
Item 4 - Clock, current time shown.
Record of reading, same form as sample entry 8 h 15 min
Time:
12 h 57 min
